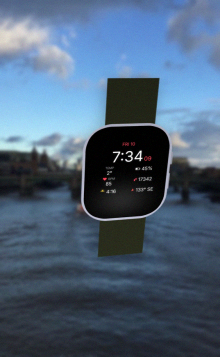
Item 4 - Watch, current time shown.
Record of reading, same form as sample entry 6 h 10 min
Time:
7 h 34 min
